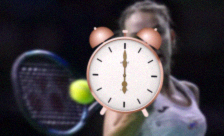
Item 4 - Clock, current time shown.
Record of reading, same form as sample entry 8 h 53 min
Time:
6 h 00 min
